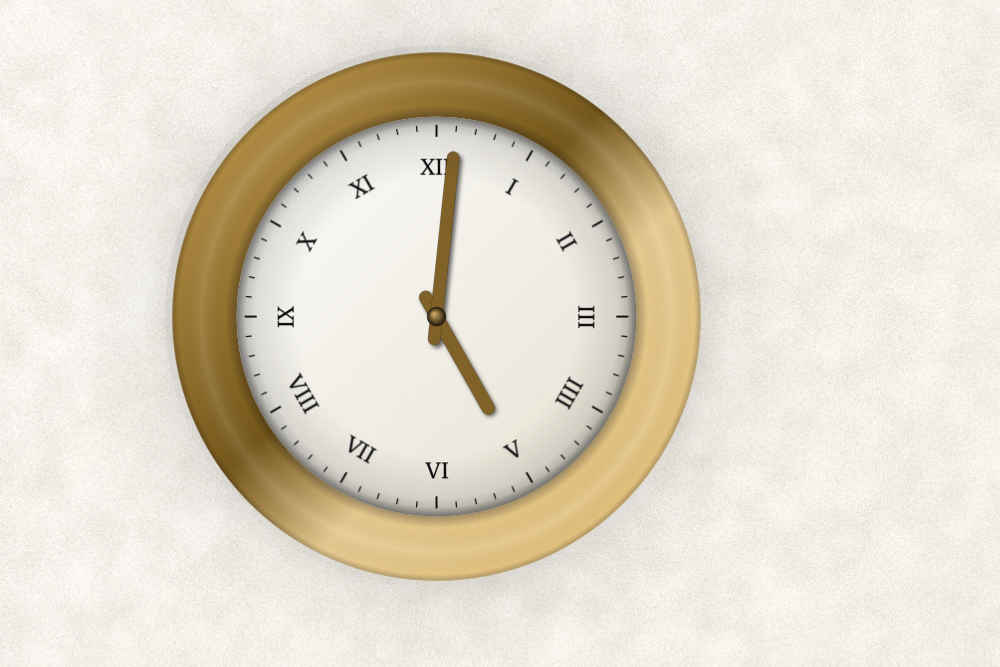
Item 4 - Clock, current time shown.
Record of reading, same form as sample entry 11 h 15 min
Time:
5 h 01 min
